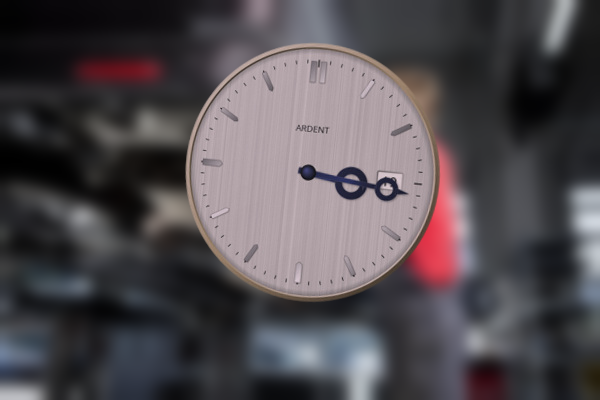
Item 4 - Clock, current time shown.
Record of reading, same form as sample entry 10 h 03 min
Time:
3 h 16 min
